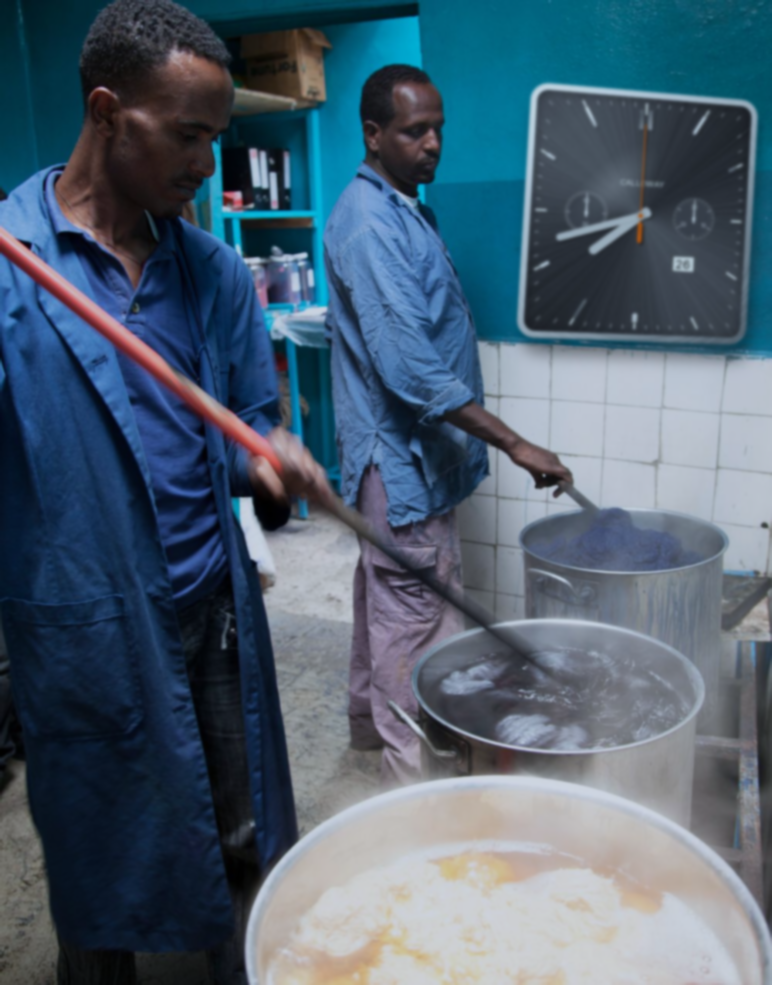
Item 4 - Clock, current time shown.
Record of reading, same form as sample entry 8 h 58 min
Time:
7 h 42 min
